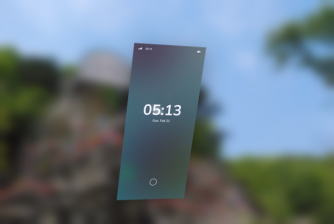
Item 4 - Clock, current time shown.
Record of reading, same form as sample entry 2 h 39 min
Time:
5 h 13 min
